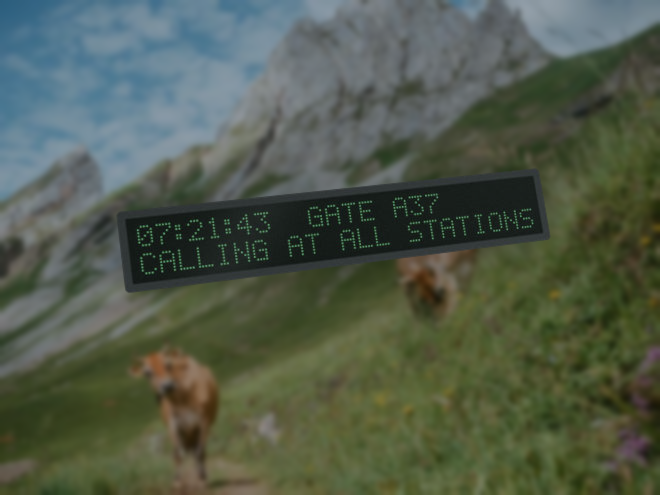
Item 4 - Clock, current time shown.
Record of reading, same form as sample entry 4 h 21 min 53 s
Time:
7 h 21 min 43 s
